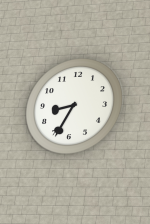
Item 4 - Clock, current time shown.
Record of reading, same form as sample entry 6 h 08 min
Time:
8 h 34 min
